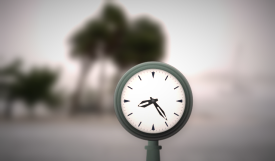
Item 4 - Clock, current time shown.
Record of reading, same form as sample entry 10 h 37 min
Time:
8 h 24 min
